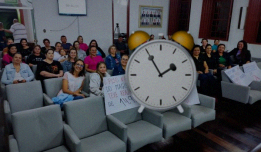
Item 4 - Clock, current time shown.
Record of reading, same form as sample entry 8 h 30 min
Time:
1 h 55 min
